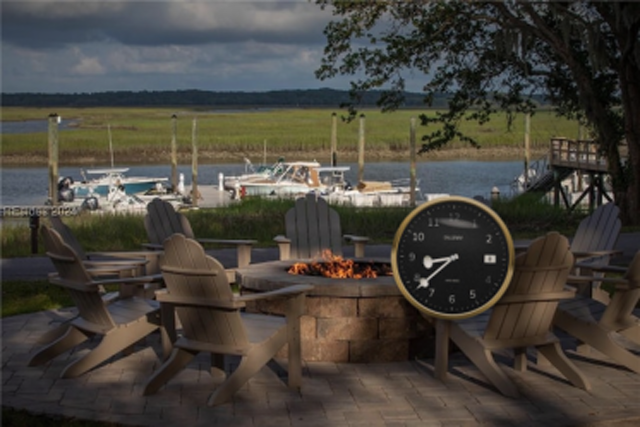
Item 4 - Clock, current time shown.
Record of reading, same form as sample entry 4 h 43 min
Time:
8 h 38 min
